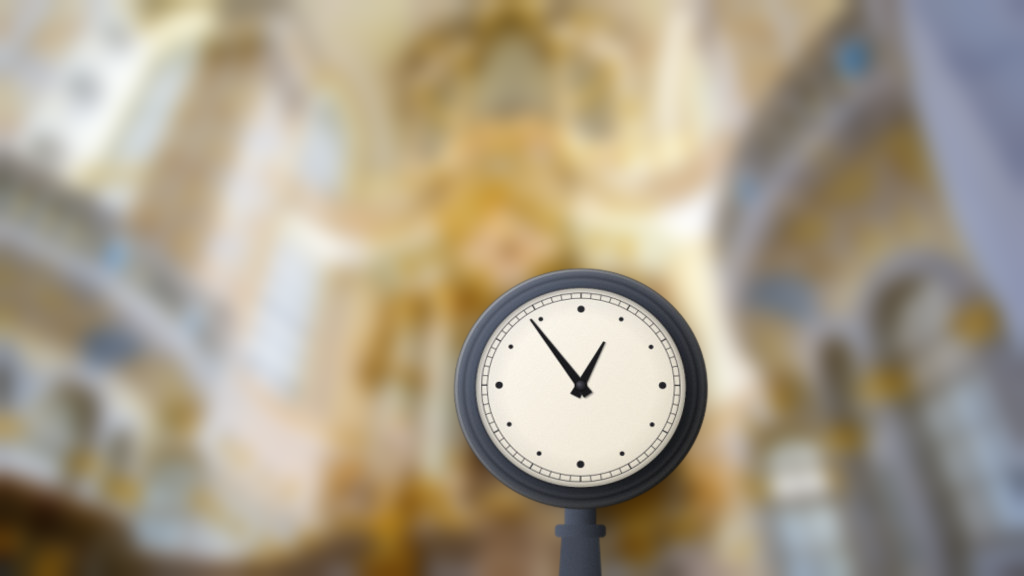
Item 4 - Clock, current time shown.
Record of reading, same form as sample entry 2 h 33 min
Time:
12 h 54 min
